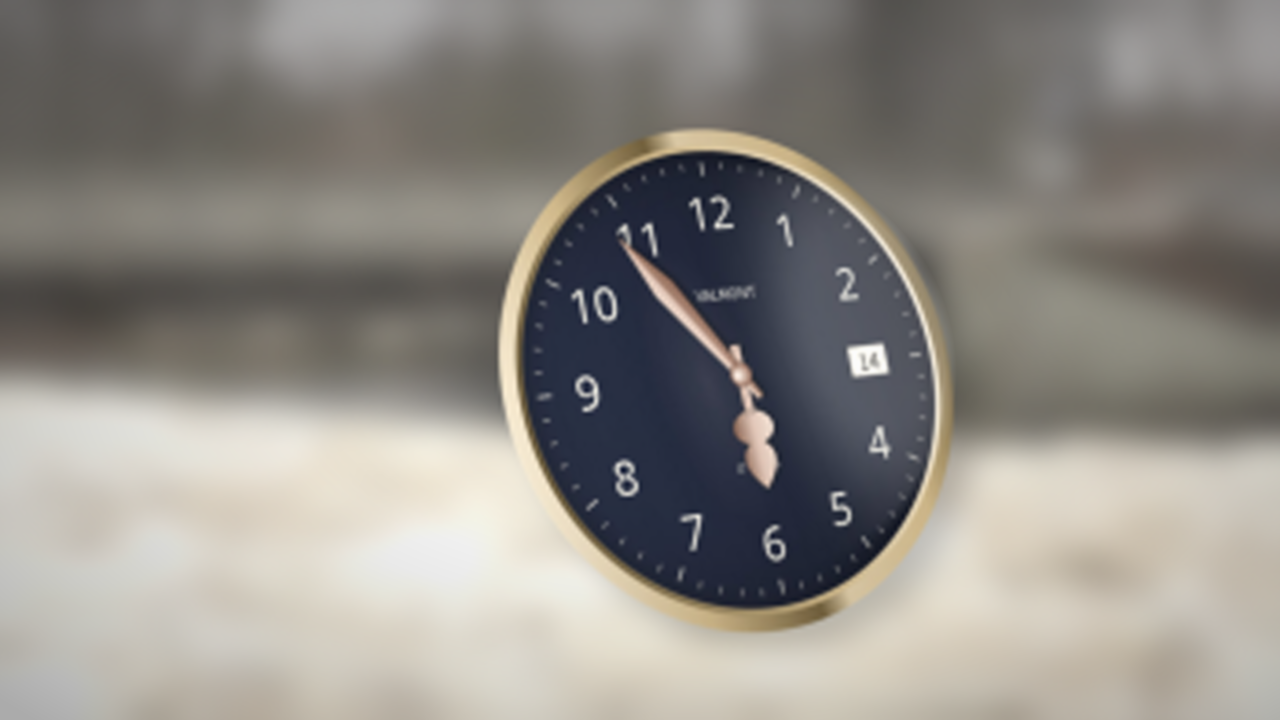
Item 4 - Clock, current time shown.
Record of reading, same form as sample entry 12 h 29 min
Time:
5 h 54 min
